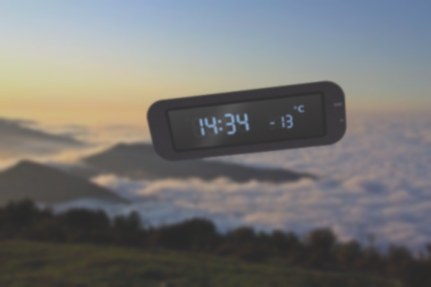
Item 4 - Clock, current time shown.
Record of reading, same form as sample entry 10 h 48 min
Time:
14 h 34 min
